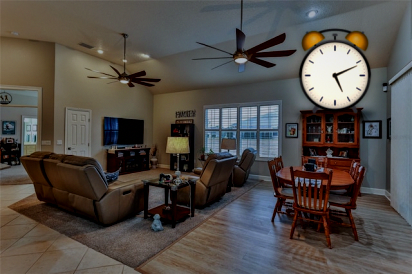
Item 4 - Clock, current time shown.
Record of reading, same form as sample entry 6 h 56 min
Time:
5 h 11 min
